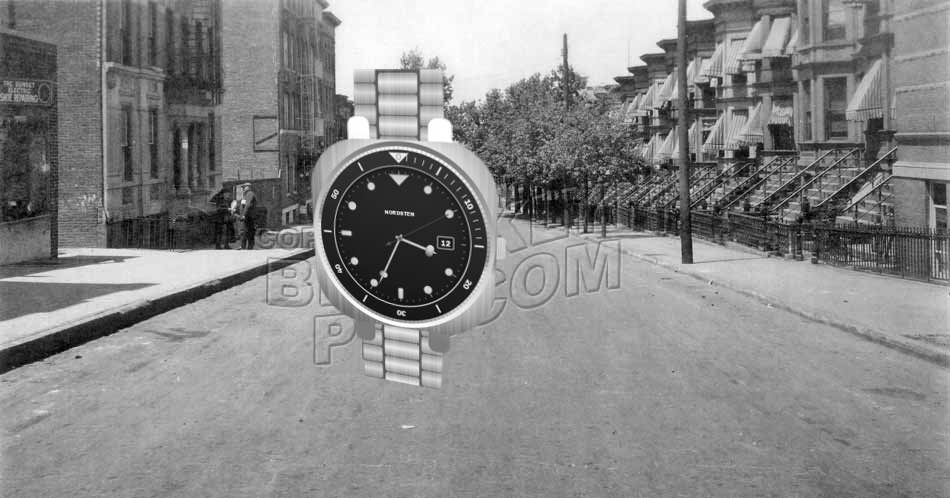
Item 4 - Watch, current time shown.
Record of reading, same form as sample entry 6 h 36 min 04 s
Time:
3 h 34 min 10 s
